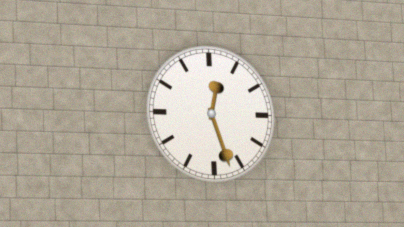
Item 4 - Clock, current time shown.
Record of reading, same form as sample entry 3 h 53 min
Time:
12 h 27 min
